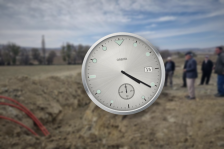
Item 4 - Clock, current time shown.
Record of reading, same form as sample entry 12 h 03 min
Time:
4 h 21 min
